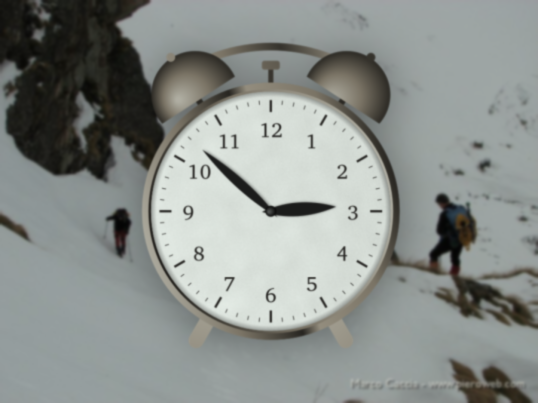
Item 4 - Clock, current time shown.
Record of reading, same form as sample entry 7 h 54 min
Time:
2 h 52 min
